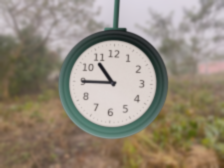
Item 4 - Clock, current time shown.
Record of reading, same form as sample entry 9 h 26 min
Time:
10 h 45 min
